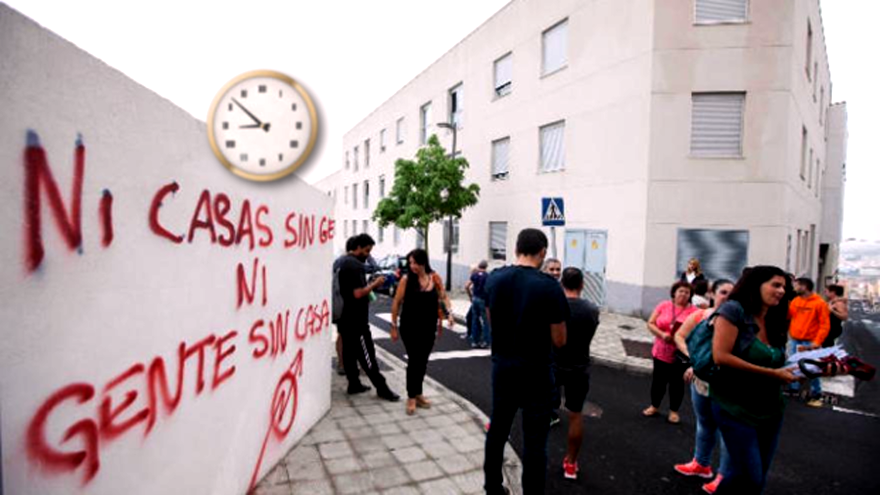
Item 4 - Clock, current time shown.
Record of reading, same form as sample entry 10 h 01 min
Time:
8 h 52 min
